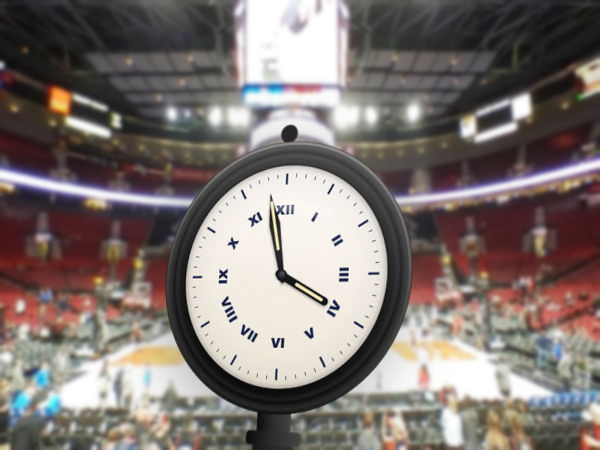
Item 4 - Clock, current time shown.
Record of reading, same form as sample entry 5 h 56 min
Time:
3 h 58 min
